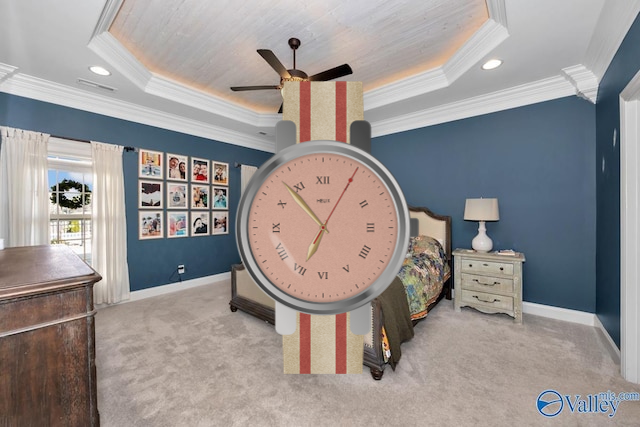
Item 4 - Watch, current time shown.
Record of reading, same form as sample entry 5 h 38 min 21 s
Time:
6 h 53 min 05 s
